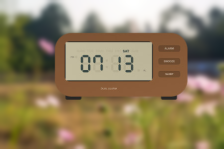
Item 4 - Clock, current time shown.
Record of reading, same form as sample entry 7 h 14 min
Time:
7 h 13 min
